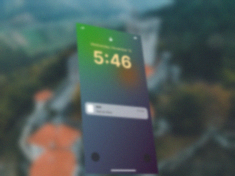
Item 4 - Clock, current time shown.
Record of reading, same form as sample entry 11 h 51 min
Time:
5 h 46 min
